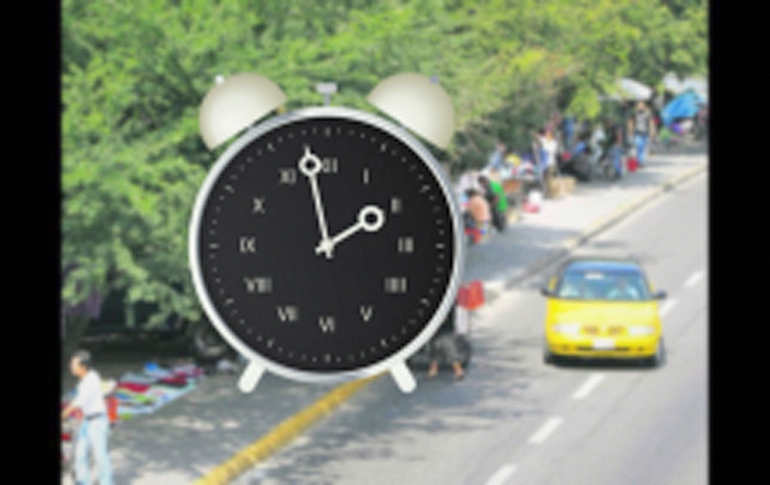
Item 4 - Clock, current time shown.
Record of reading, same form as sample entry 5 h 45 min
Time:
1 h 58 min
